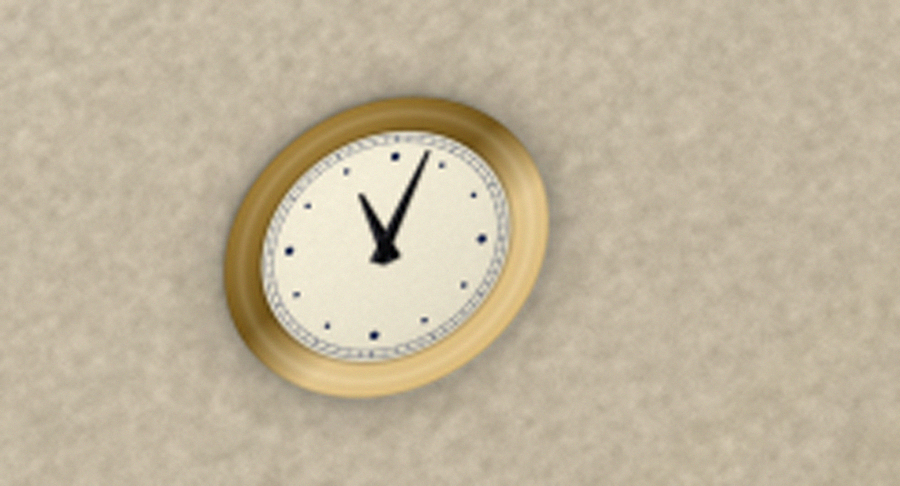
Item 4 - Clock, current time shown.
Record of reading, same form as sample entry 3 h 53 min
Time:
11 h 03 min
